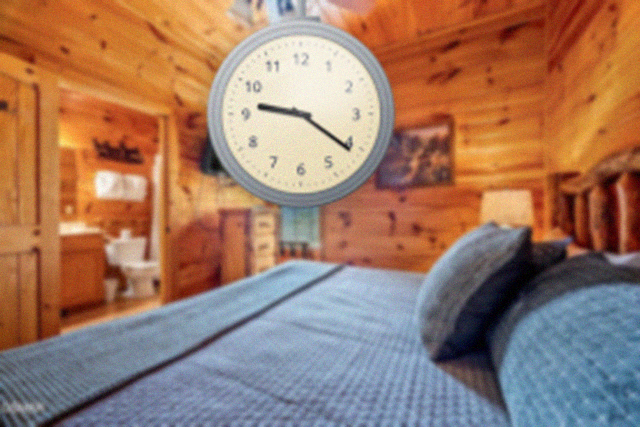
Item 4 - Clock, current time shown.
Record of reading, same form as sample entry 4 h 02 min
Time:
9 h 21 min
